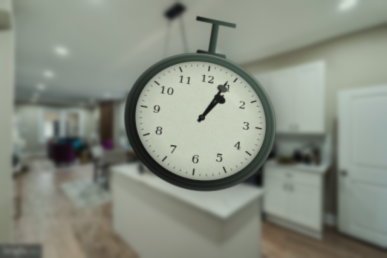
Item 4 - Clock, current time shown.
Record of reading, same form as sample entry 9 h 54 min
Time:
1 h 04 min
